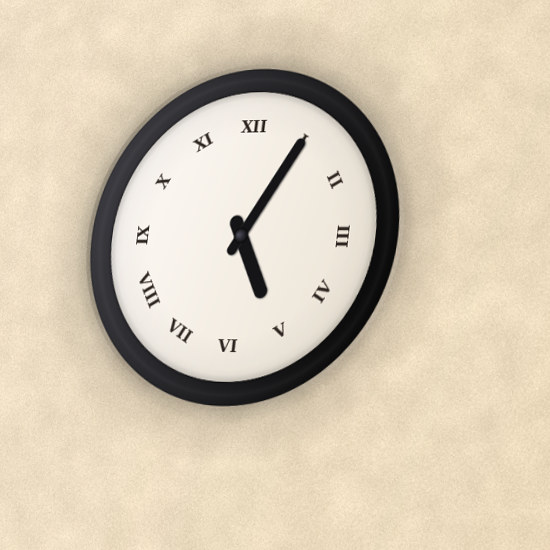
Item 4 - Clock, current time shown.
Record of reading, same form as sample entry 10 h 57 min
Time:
5 h 05 min
